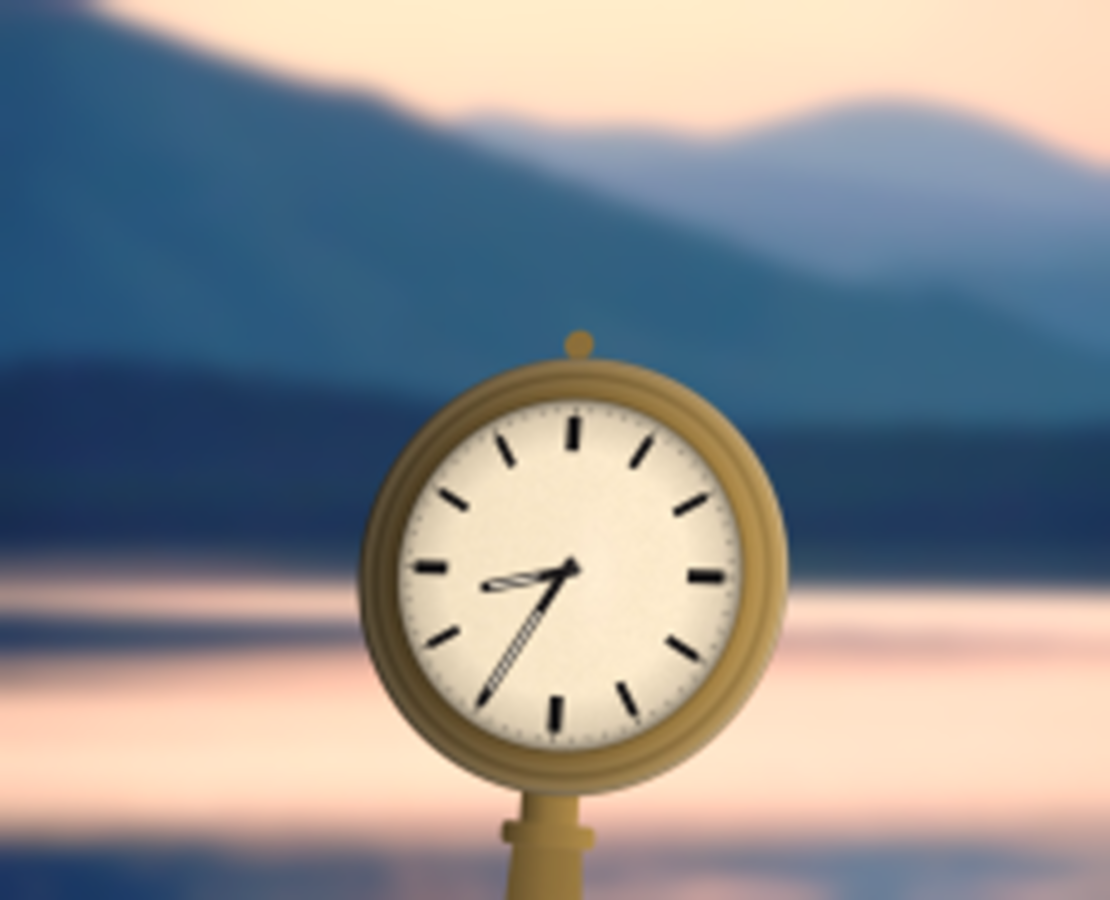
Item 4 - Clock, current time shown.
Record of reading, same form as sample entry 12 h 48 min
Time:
8 h 35 min
